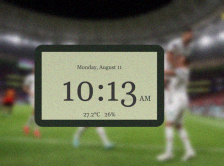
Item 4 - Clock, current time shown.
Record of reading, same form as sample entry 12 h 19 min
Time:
10 h 13 min
